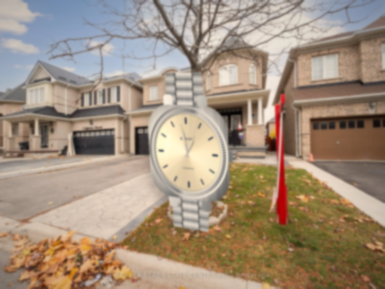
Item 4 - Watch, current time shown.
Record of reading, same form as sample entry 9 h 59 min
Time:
12 h 58 min
